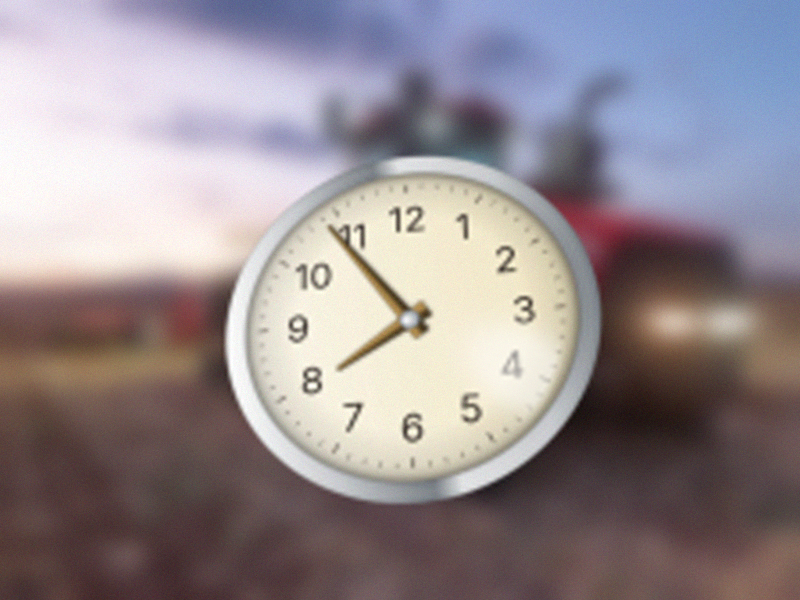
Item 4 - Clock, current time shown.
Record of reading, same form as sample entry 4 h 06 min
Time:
7 h 54 min
